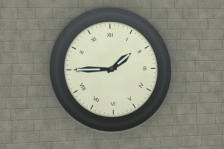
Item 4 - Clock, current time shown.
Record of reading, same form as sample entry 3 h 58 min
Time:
1 h 45 min
